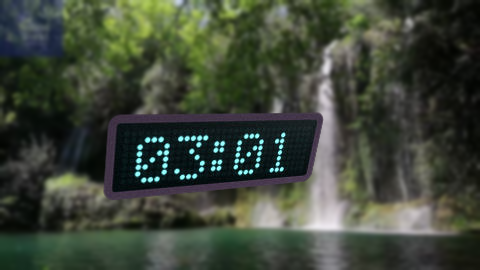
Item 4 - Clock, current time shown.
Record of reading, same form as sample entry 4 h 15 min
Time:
3 h 01 min
